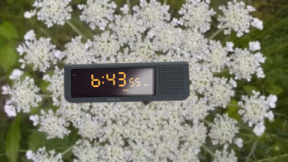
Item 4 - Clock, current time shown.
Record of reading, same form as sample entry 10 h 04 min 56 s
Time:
6 h 43 min 55 s
